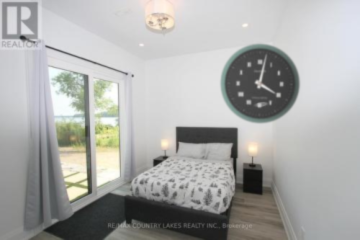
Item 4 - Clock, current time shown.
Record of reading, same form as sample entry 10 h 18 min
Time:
4 h 02 min
